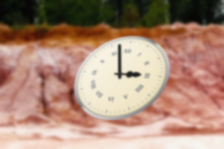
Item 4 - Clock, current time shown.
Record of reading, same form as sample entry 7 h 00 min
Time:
2 h 57 min
